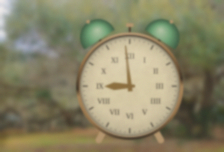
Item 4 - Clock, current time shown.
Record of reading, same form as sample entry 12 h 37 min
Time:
8 h 59 min
